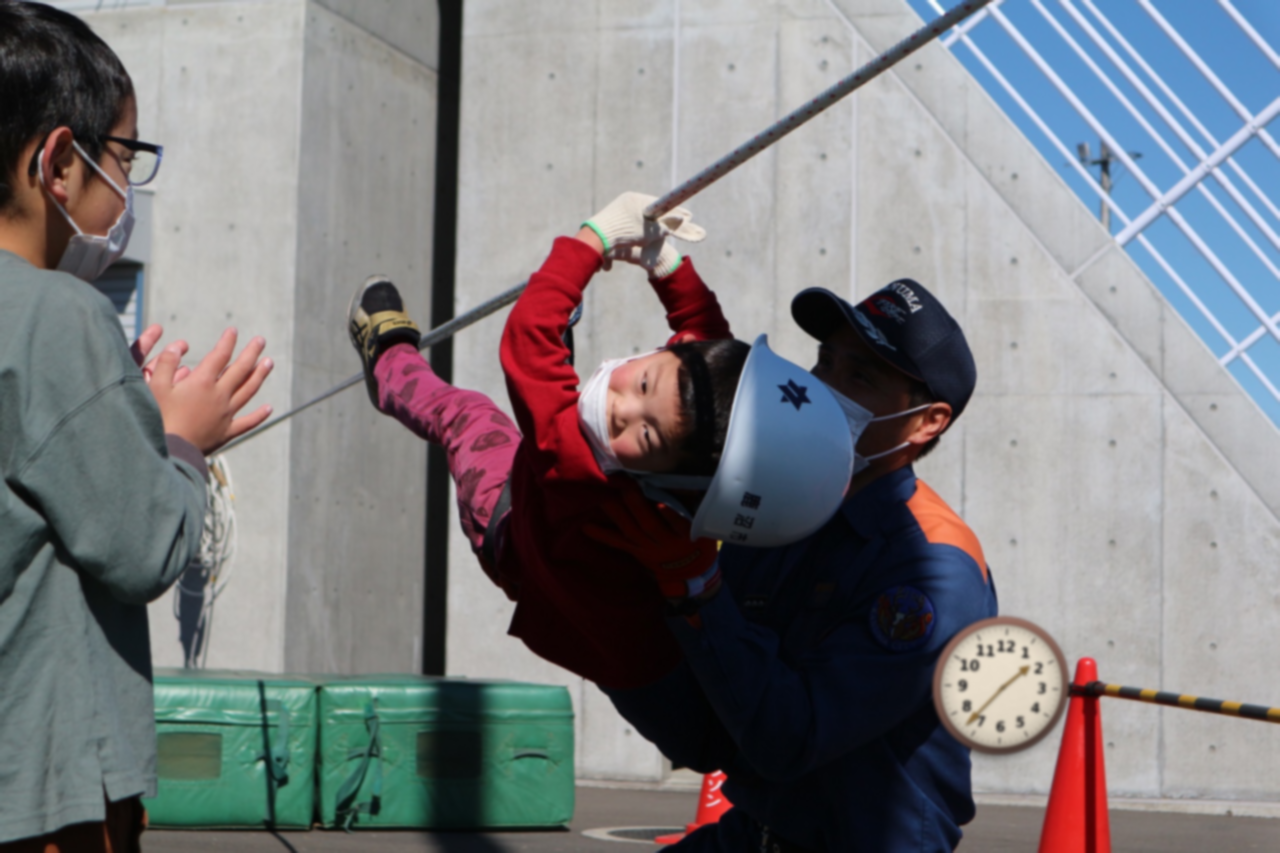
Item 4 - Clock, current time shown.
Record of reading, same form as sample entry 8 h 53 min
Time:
1 h 37 min
